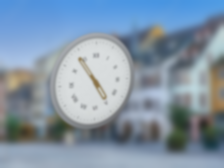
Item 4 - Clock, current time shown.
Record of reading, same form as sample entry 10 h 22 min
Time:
4 h 54 min
